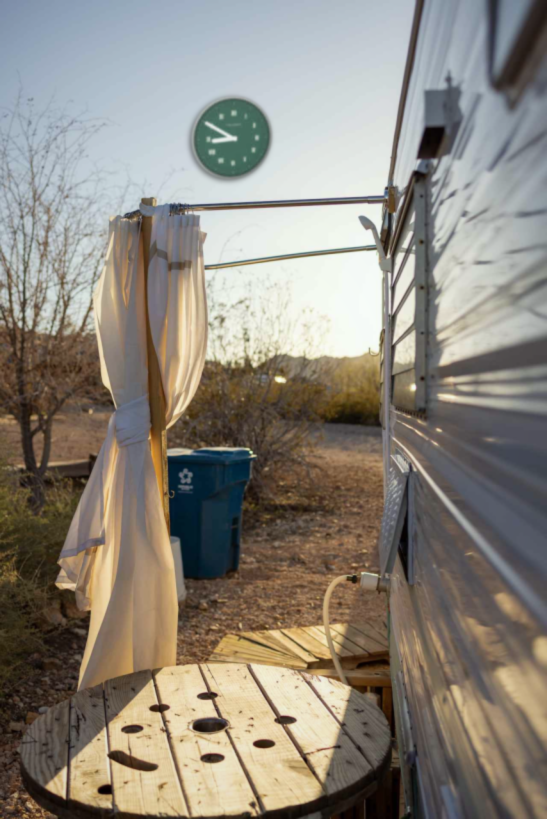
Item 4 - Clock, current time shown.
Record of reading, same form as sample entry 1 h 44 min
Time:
8 h 50 min
